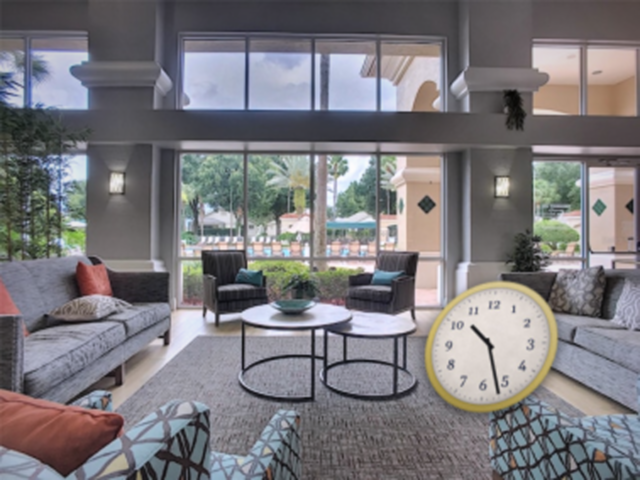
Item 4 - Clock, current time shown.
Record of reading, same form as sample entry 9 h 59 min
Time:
10 h 27 min
